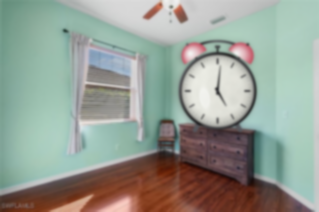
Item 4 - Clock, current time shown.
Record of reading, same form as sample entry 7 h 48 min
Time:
5 h 01 min
